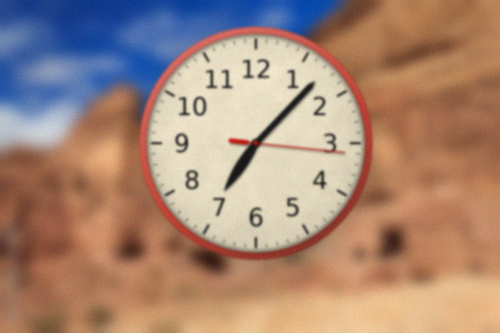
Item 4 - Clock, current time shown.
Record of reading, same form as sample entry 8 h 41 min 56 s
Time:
7 h 07 min 16 s
